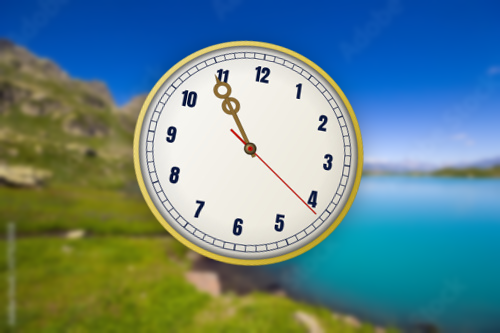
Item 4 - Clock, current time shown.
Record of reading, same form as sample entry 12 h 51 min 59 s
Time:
10 h 54 min 21 s
